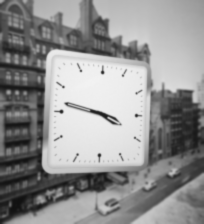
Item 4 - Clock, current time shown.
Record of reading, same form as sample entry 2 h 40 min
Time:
3 h 47 min
